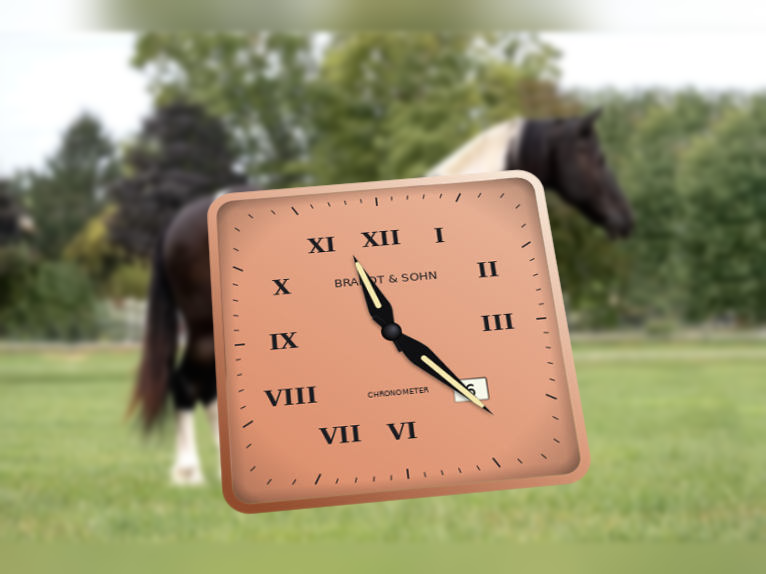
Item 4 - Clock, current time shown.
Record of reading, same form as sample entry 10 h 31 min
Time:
11 h 23 min
